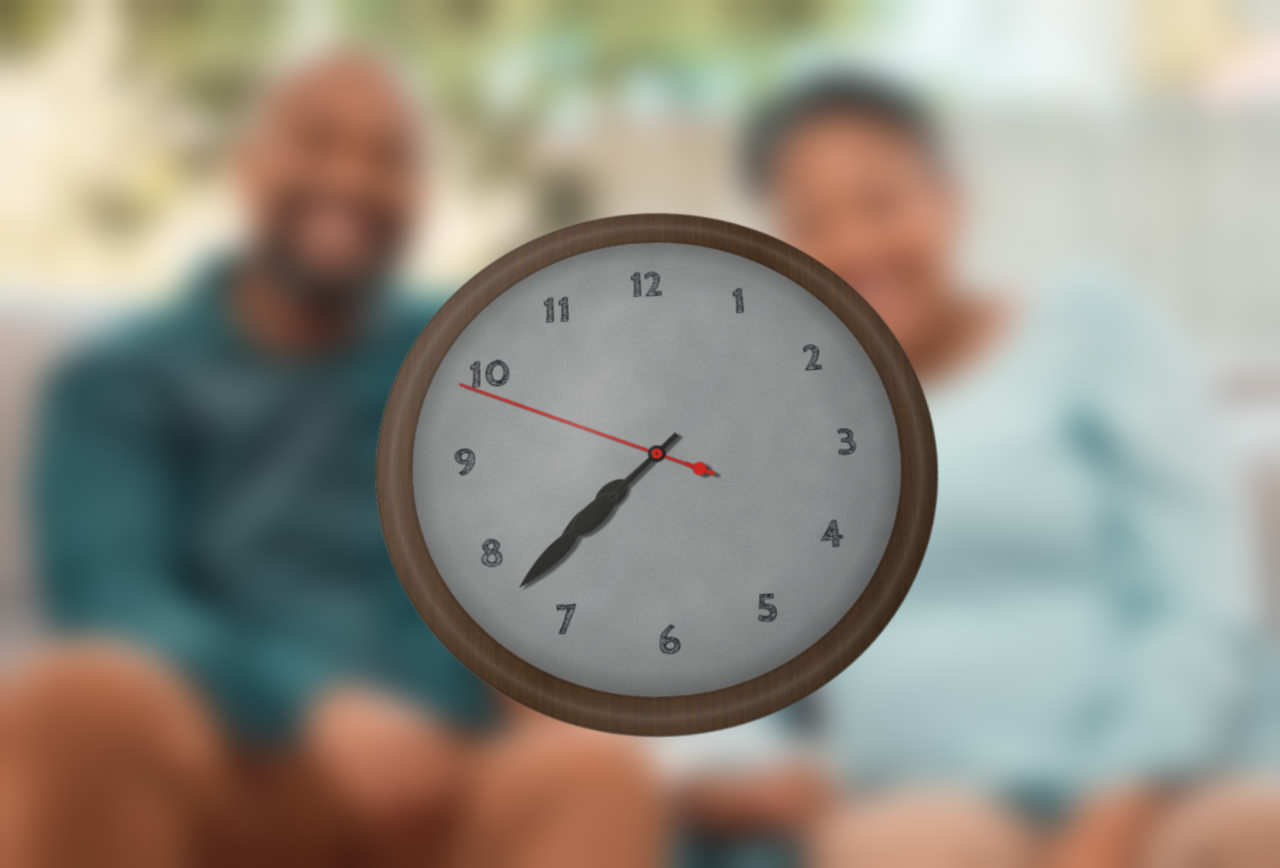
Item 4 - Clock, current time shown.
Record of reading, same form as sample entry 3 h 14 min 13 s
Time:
7 h 37 min 49 s
